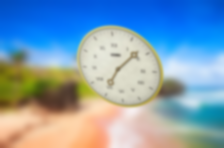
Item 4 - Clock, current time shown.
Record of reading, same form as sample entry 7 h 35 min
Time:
7 h 08 min
